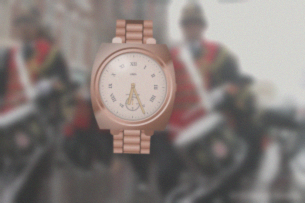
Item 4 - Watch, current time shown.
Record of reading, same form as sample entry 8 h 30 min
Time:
6 h 26 min
